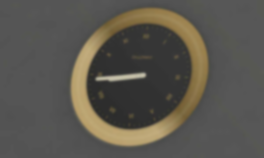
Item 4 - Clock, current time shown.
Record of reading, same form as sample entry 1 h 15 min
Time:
8 h 44 min
